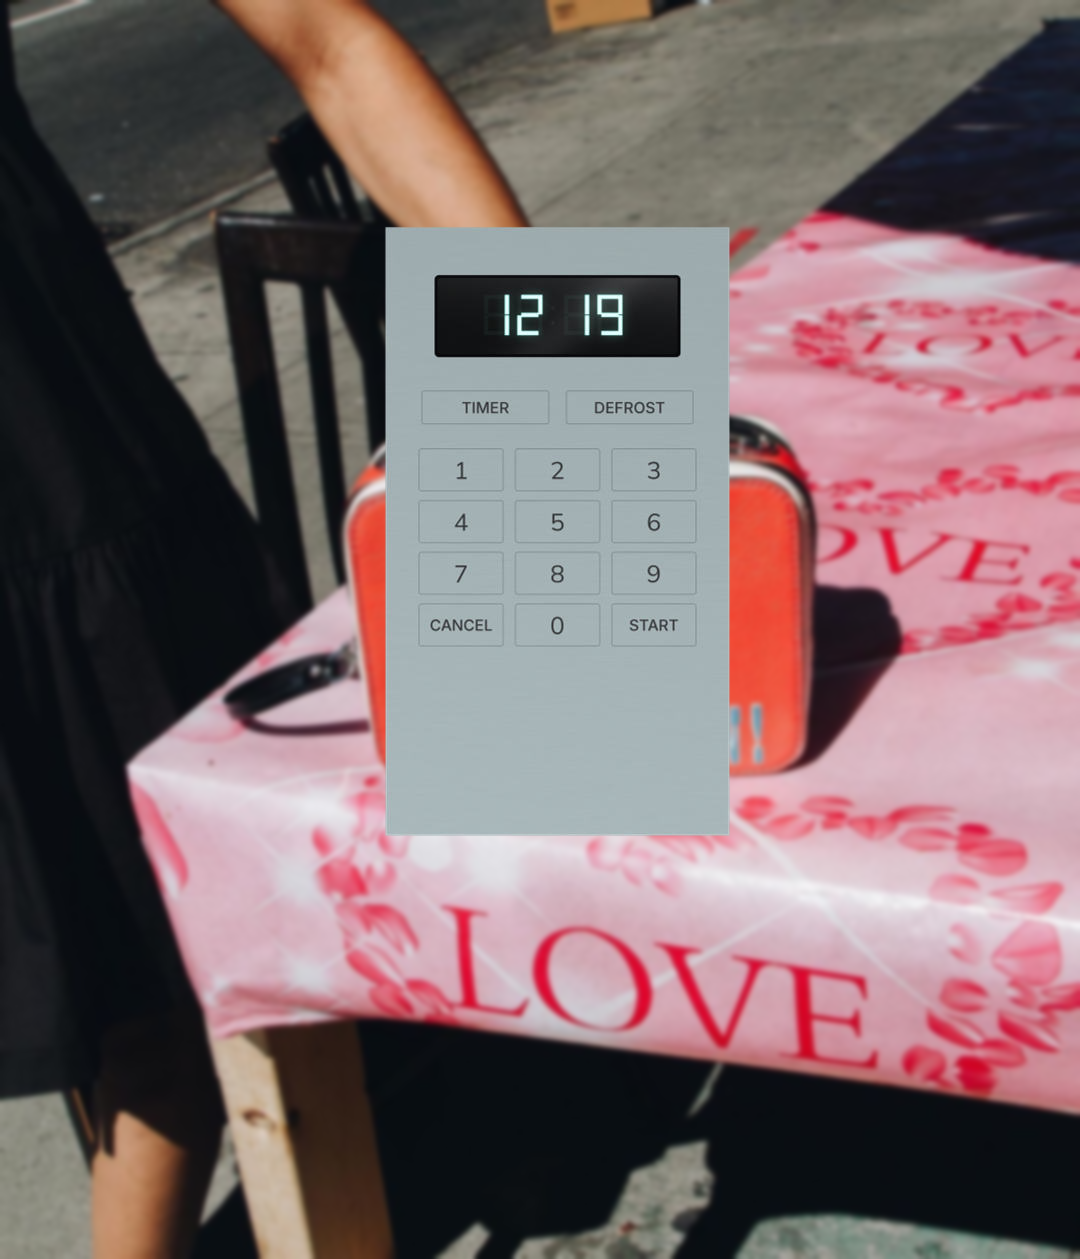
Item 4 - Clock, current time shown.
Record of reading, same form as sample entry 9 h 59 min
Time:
12 h 19 min
